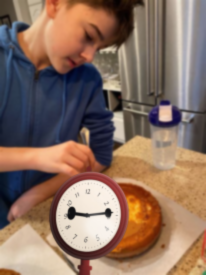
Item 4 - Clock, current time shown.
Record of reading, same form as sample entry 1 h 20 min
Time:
9 h 14 min
